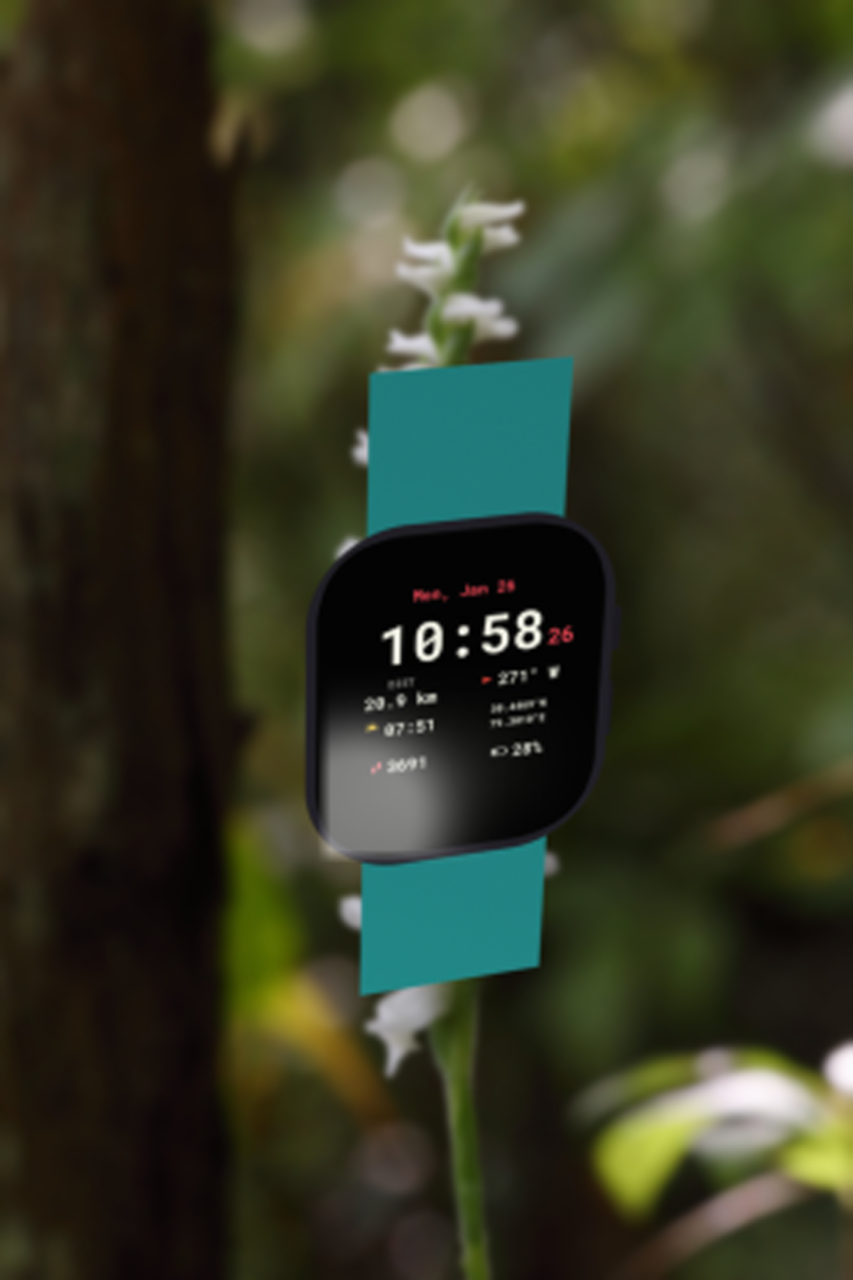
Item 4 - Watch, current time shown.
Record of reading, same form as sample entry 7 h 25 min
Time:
10 h 58 min
